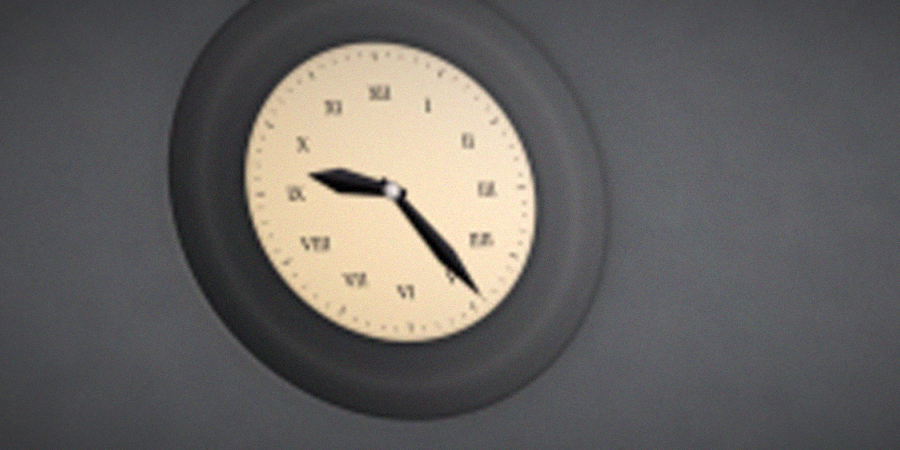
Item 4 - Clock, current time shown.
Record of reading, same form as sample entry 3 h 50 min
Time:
9 h 24 min
